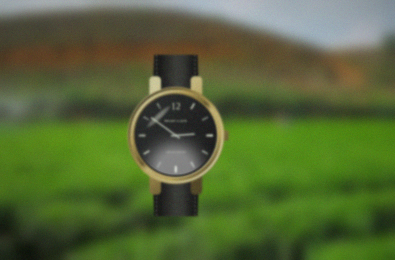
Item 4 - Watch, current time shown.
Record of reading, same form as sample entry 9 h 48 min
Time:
2 h 51 min
